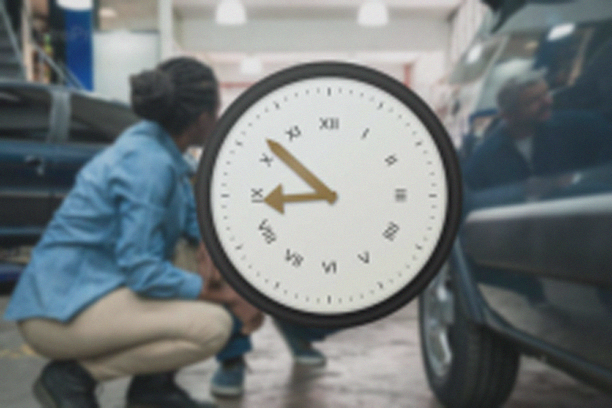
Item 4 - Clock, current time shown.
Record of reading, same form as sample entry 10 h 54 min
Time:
8 h 52 min
